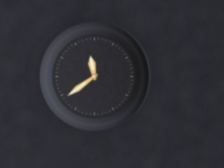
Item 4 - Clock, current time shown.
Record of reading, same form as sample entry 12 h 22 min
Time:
11 h 39 min
